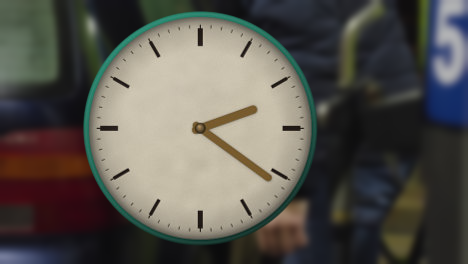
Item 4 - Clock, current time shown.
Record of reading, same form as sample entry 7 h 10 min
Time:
2 h 21 min
